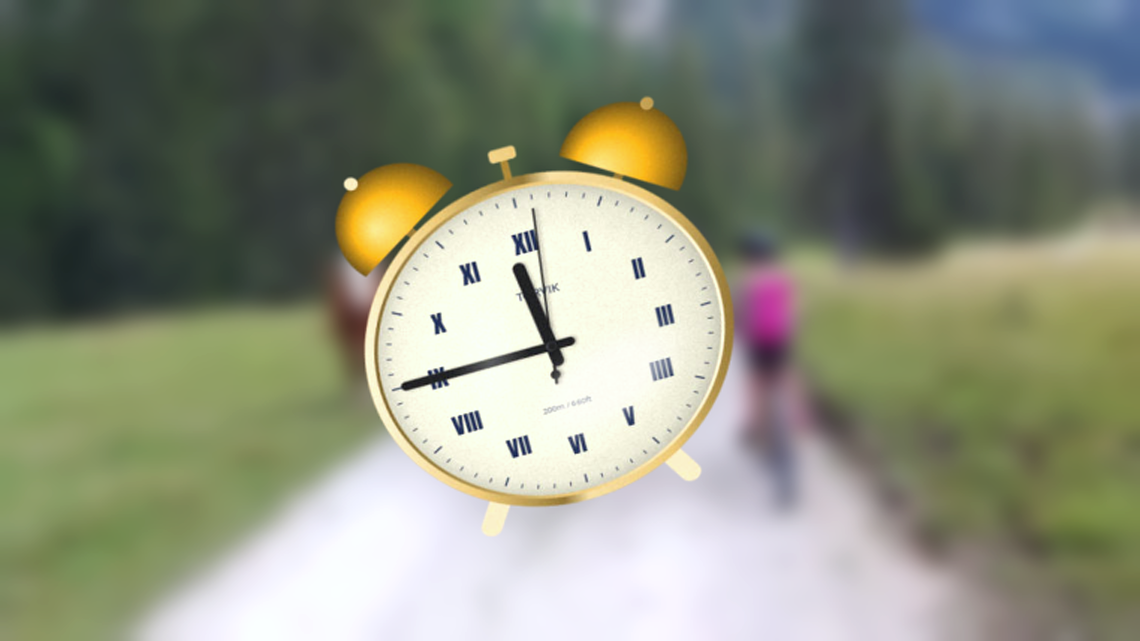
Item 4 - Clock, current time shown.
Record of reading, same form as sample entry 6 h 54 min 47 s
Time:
11 h 45 min 01 s
